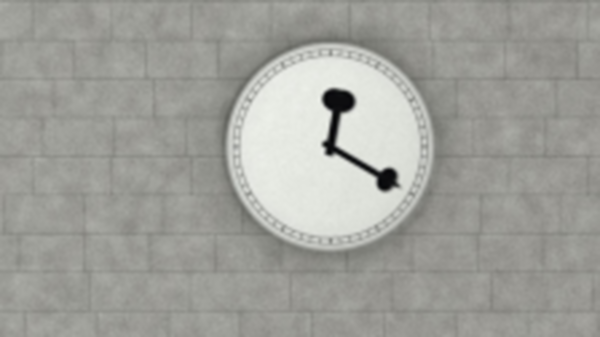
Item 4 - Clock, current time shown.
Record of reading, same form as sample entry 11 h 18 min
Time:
12 h 20 min
